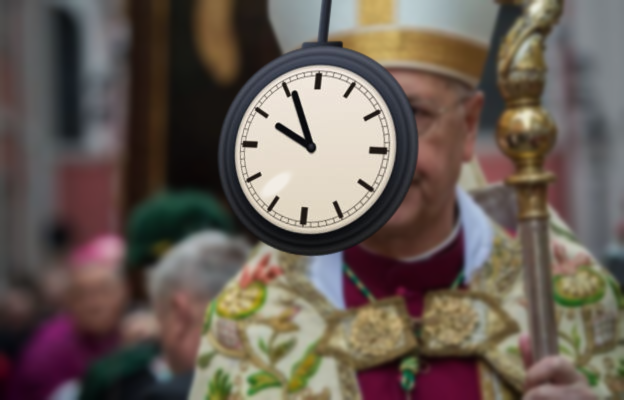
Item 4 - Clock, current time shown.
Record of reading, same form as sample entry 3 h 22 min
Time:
9 h 56 min
